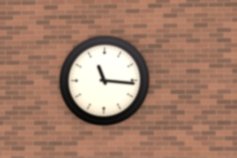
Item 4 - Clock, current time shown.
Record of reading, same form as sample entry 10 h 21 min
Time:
11 h 16 min
